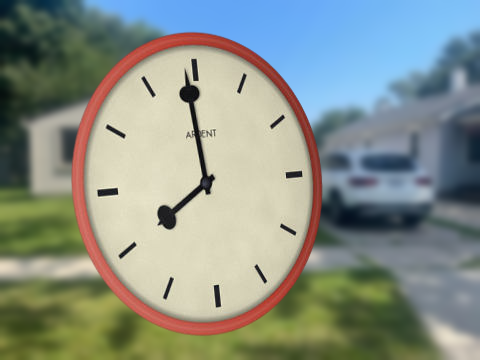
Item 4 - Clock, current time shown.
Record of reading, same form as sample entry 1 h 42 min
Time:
7 h 59 min
